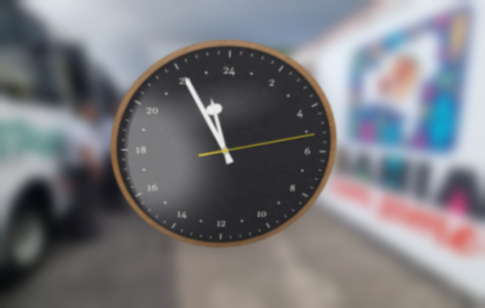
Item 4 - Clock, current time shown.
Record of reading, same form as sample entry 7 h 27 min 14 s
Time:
22 h 55 min 13 s
